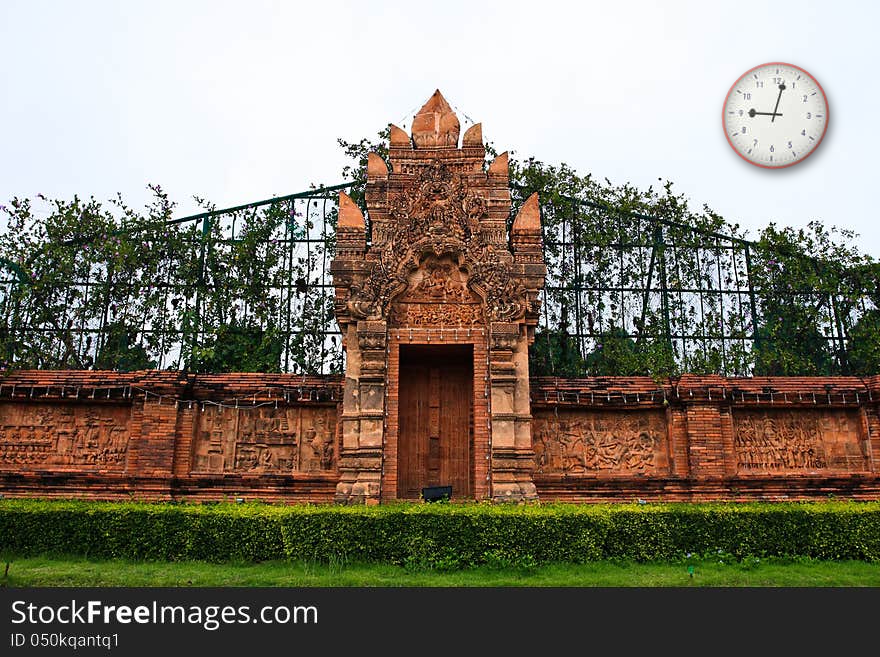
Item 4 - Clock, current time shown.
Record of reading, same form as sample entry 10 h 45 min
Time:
9 h 02 min
